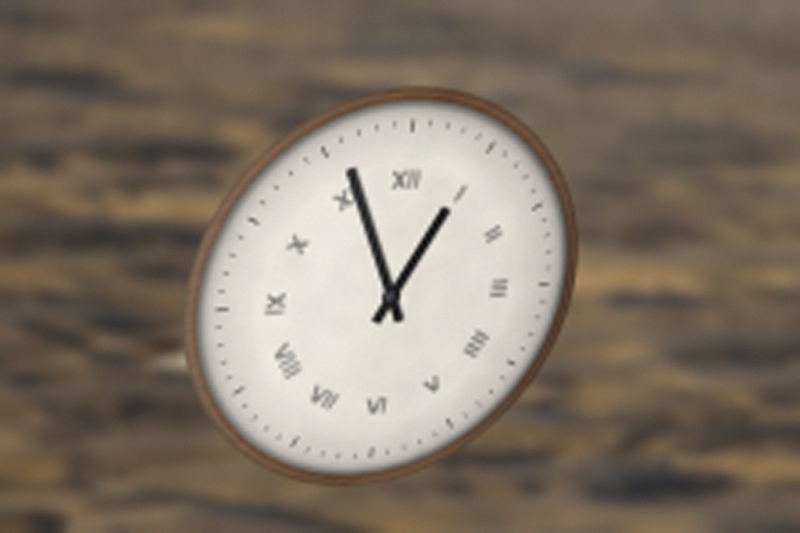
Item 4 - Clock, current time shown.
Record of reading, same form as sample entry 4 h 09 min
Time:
12 h 56 min
